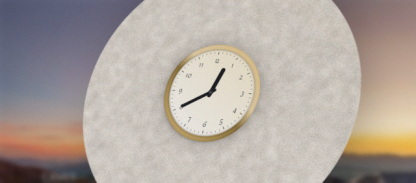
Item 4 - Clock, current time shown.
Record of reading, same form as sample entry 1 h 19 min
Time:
12 h 40 min
